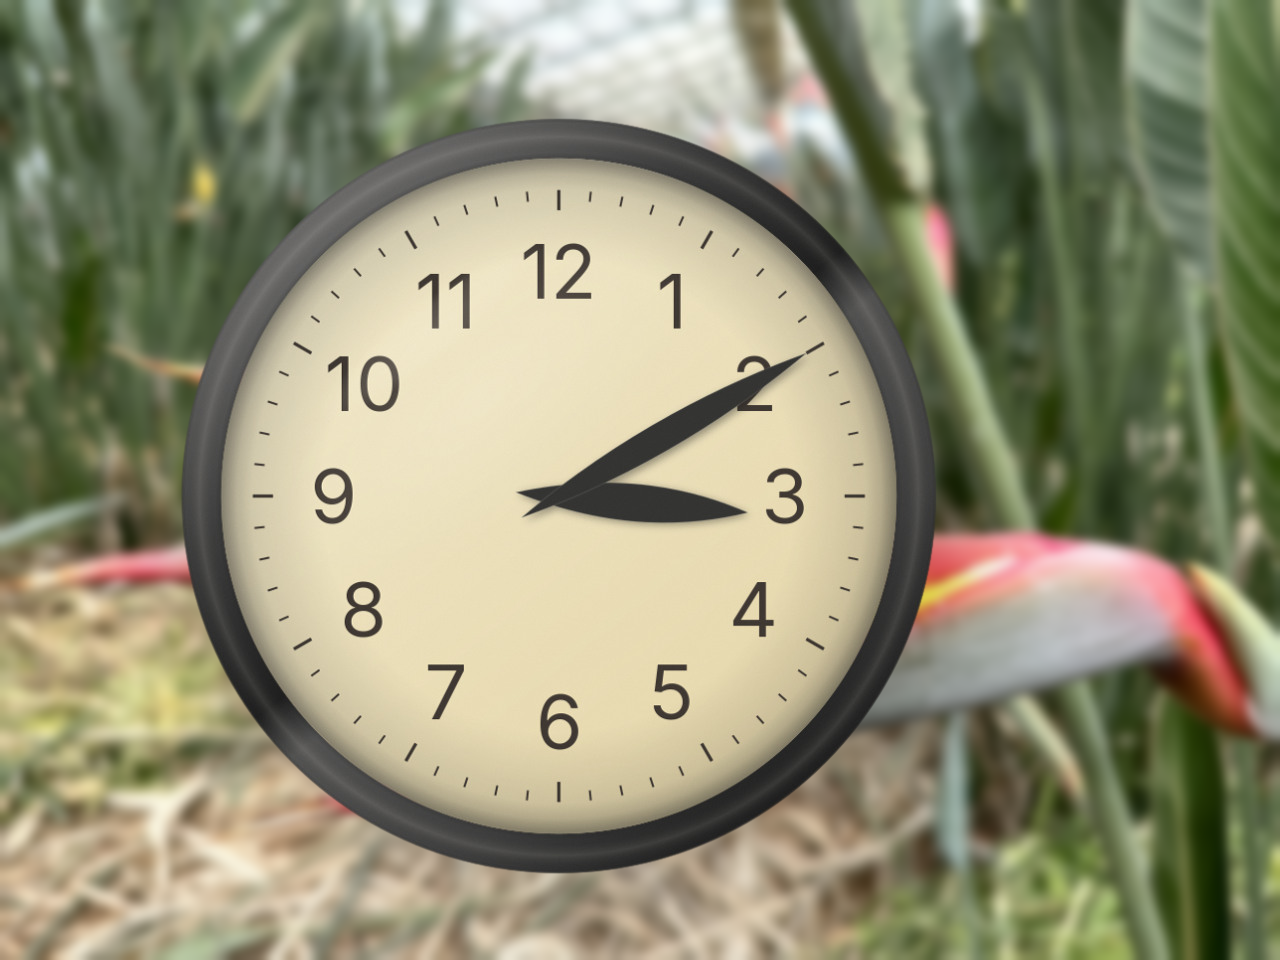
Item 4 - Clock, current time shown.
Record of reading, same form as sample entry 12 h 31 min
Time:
3 h 10 min
